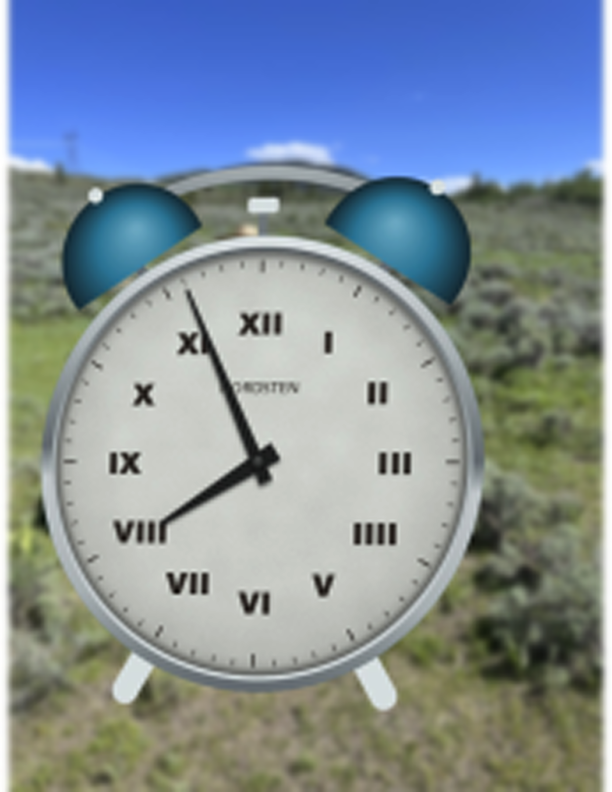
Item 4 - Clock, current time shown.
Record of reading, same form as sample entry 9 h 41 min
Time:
7 h 56 min
